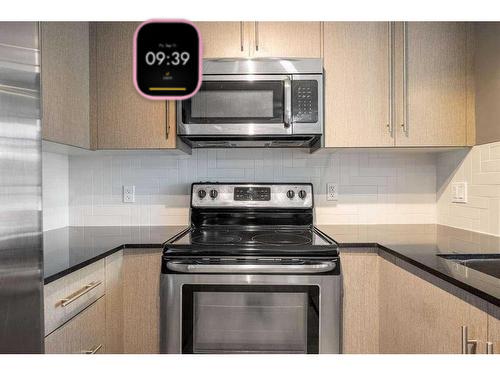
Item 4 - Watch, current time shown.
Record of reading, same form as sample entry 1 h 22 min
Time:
9 h 39 min
